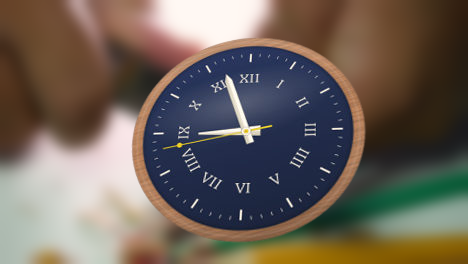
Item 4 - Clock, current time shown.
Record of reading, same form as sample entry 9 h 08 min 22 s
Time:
8 h 56 min 43 s
